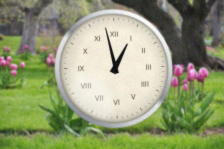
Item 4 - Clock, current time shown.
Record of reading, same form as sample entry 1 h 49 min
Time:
12 h 58 min
